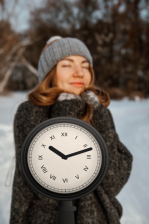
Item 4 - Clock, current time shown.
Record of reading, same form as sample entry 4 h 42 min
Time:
10 h 12 min
